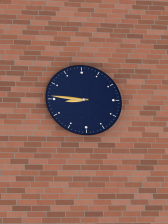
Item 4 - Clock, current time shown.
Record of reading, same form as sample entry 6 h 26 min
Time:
8 h 46 min
